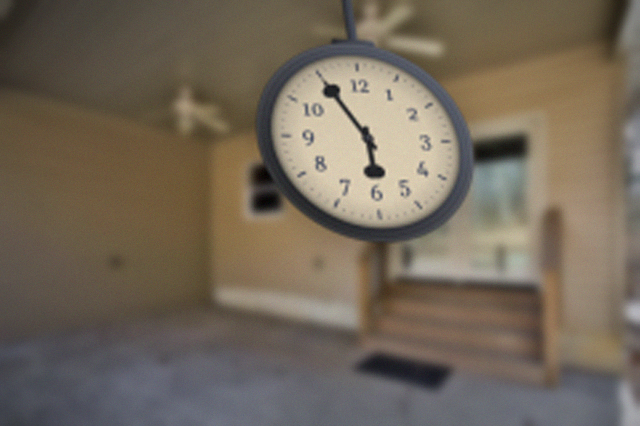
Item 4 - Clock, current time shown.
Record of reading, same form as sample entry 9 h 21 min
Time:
5 h 55 min
